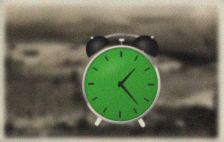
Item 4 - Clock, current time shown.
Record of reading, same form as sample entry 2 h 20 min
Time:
1 h 23 min
